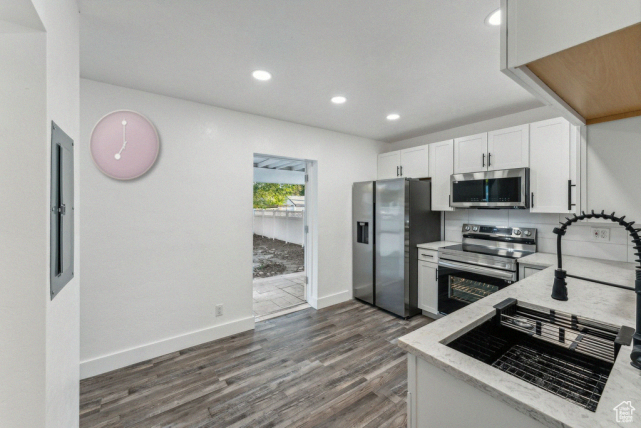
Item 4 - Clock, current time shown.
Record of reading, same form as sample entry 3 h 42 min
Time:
7 h 00 min
